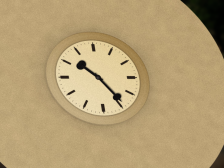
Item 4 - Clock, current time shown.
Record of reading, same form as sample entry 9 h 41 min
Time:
10 h 24 min
